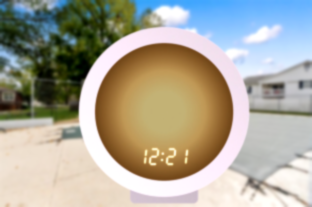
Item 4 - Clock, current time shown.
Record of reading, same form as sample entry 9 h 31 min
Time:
12 h 21 min
